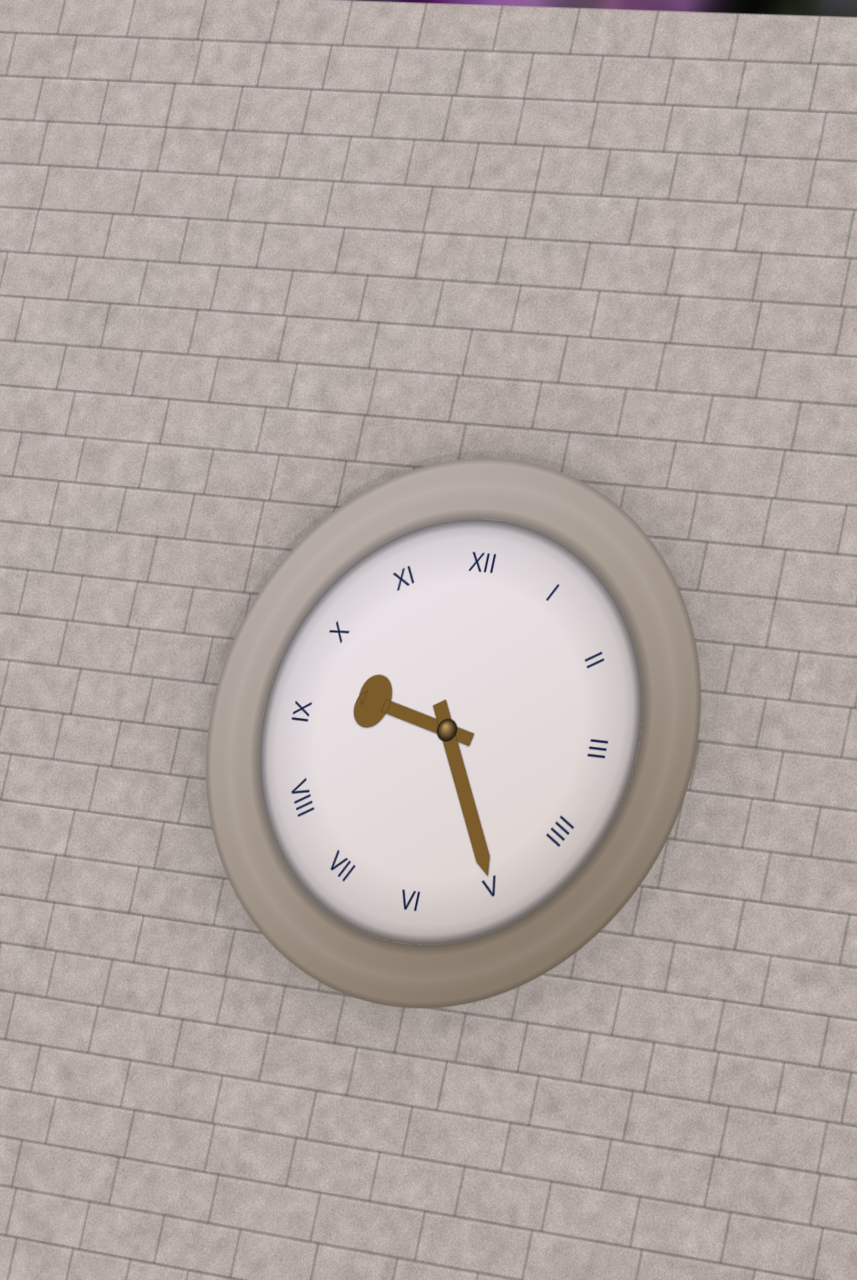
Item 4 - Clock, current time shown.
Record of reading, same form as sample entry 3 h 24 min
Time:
9 h 25 min
